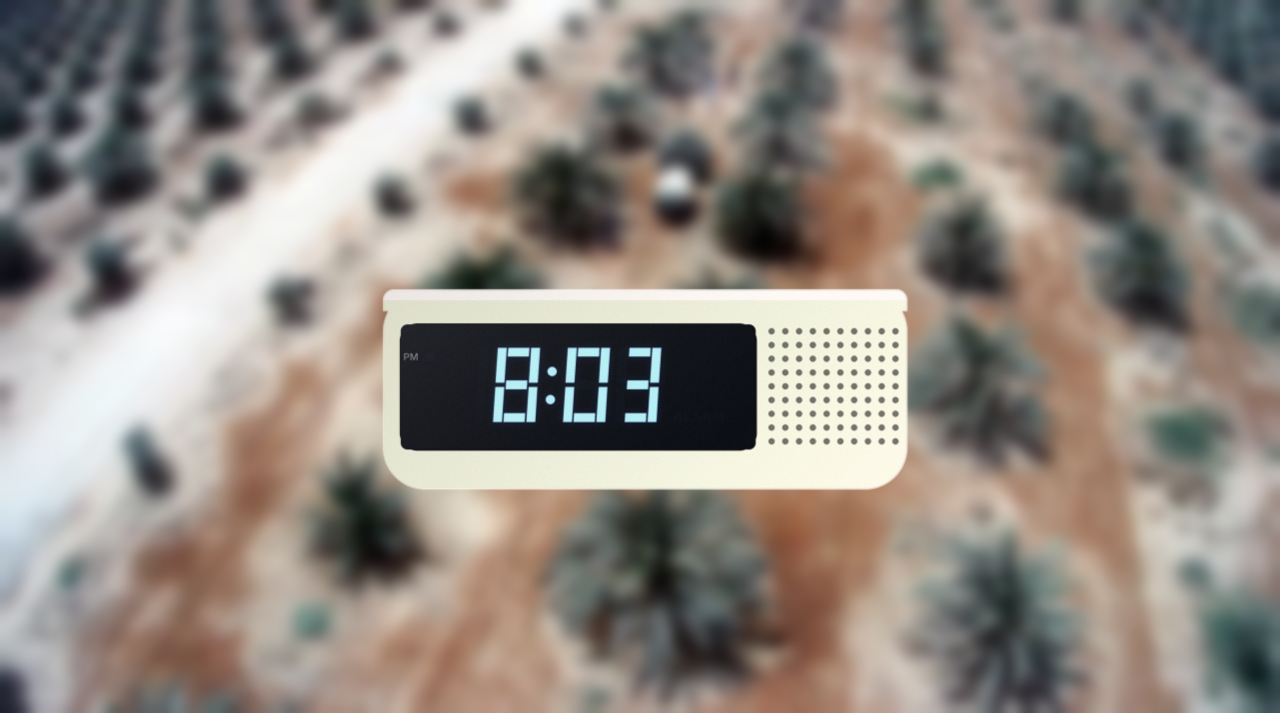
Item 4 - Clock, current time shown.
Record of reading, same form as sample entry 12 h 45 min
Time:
8 h 03 min
